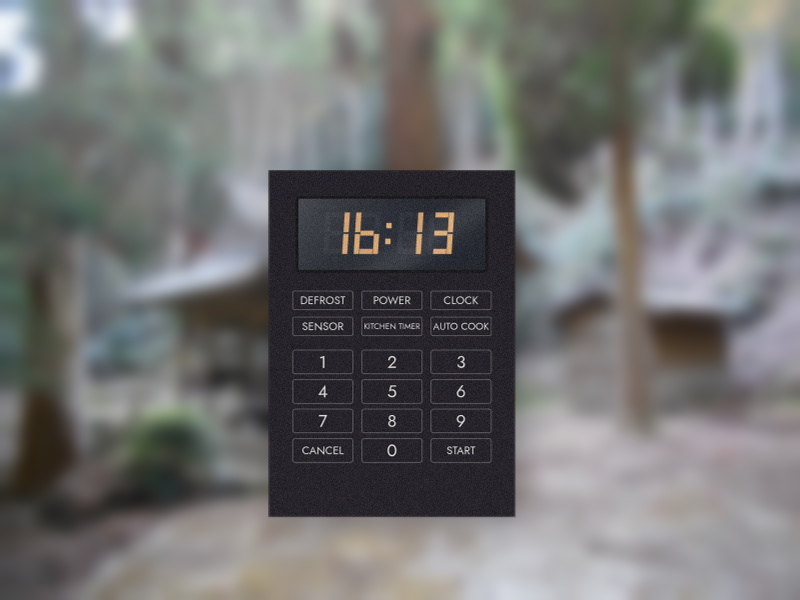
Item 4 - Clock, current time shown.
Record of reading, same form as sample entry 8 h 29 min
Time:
16 h 13 min
